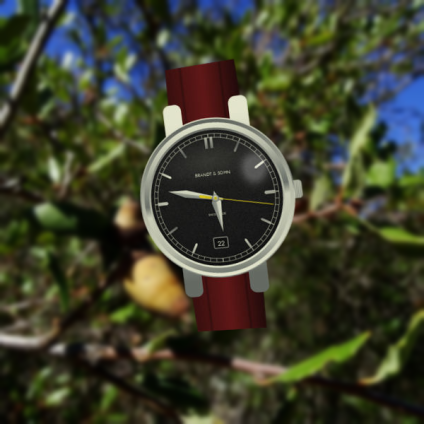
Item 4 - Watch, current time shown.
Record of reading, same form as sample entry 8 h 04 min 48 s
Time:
5 h 47 min 17 s
